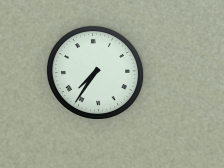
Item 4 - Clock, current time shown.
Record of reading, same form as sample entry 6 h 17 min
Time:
7 h 36 min
